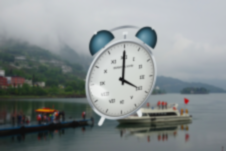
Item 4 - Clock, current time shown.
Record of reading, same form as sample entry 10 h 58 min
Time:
4 h 00 min
